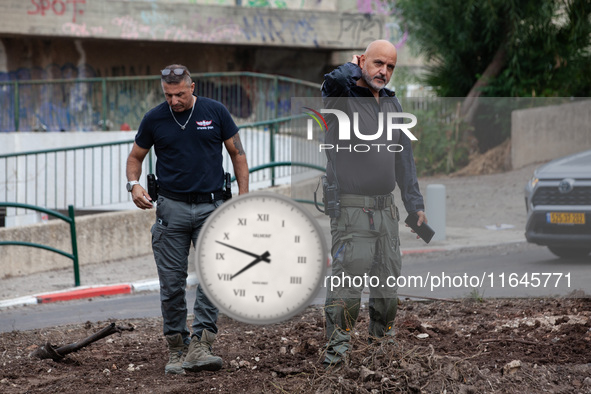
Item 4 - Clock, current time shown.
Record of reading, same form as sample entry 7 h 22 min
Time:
7 h 48 min
